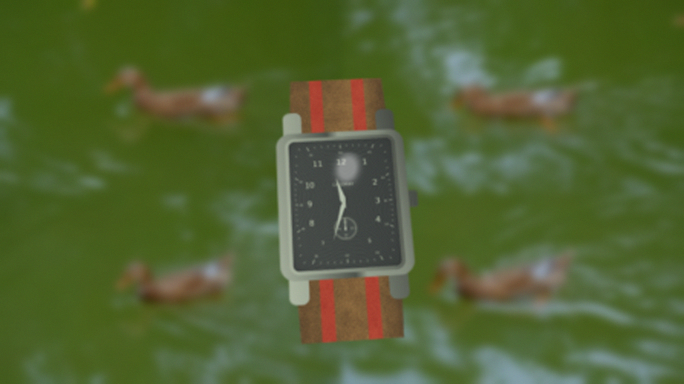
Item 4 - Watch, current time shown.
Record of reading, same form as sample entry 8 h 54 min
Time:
11 h 33 min
